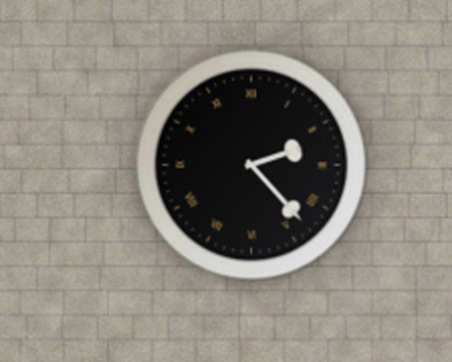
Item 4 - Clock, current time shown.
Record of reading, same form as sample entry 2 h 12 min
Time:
2 h 23 min
